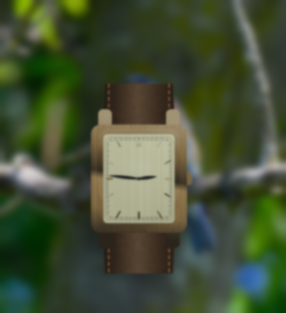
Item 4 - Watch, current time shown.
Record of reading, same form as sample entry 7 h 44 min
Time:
2 h 46 min
